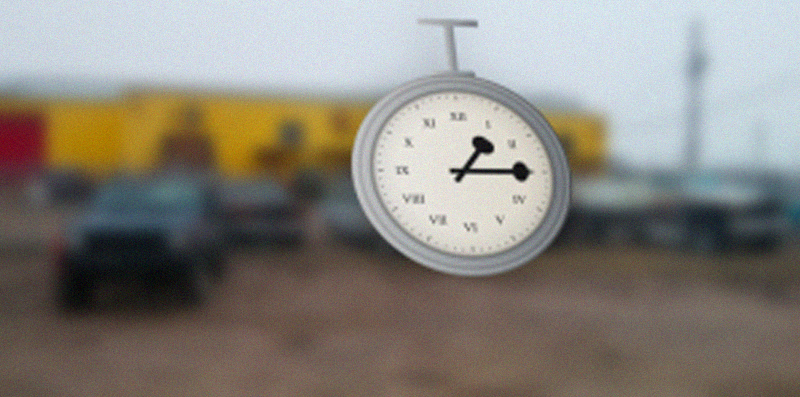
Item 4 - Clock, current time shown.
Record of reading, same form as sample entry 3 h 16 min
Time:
1 h 15 min
